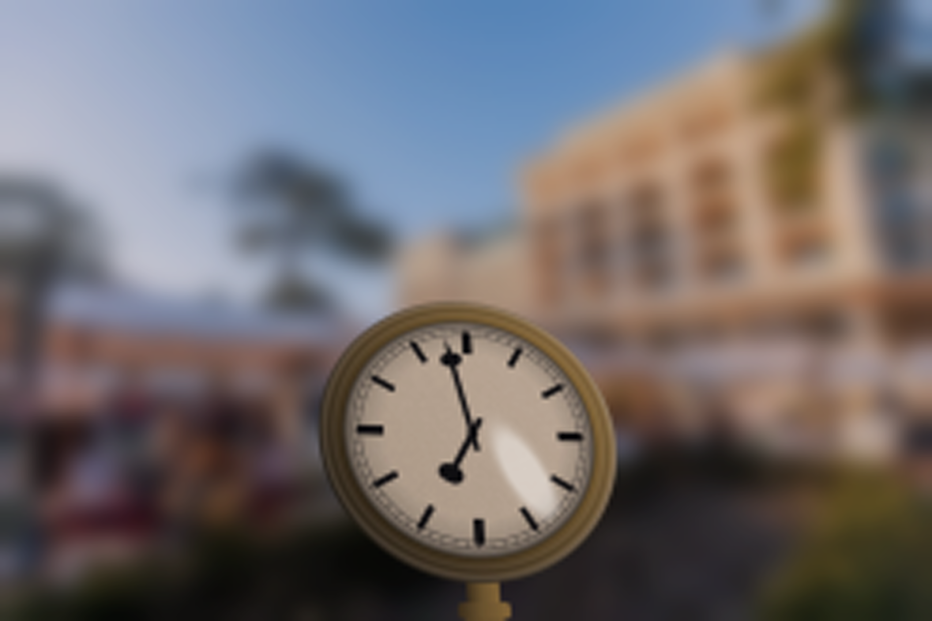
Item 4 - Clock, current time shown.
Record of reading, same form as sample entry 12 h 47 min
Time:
6 h 58 min
